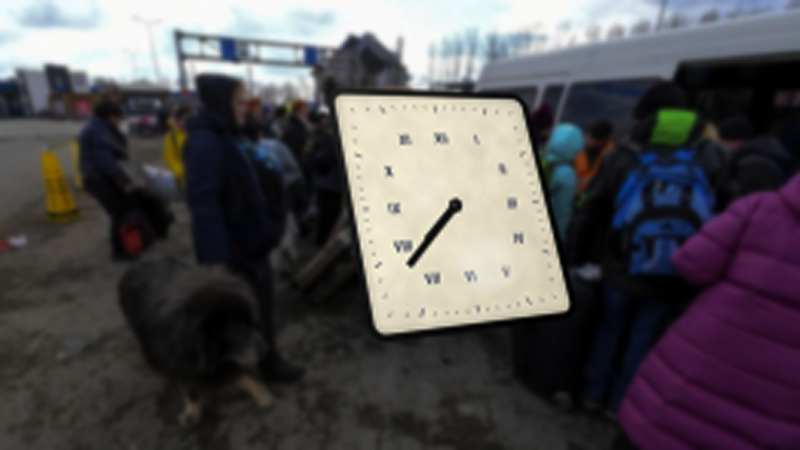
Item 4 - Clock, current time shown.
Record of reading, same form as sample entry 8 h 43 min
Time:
7 h 38 min
